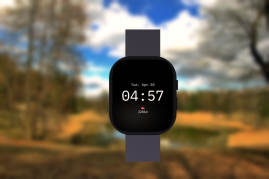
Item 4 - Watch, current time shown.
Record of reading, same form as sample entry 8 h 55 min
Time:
4 h 57 min
